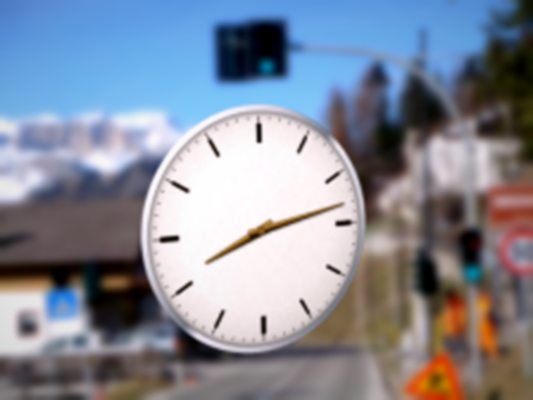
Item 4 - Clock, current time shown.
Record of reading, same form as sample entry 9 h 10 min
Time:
8 h 13 min
